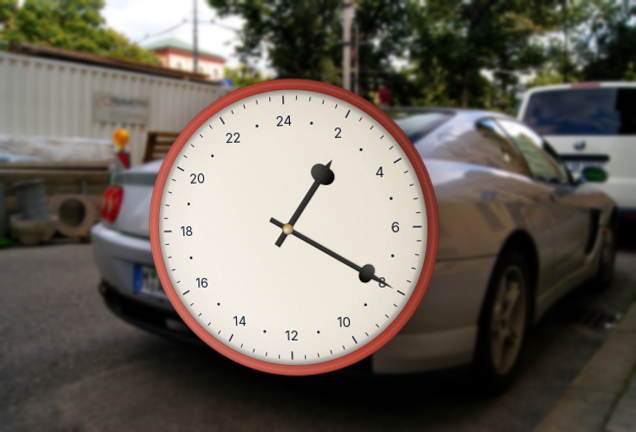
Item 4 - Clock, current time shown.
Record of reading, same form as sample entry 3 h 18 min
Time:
2 h 20 min
